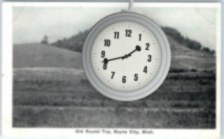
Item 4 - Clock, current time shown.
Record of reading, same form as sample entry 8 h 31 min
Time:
1 h 42 min
